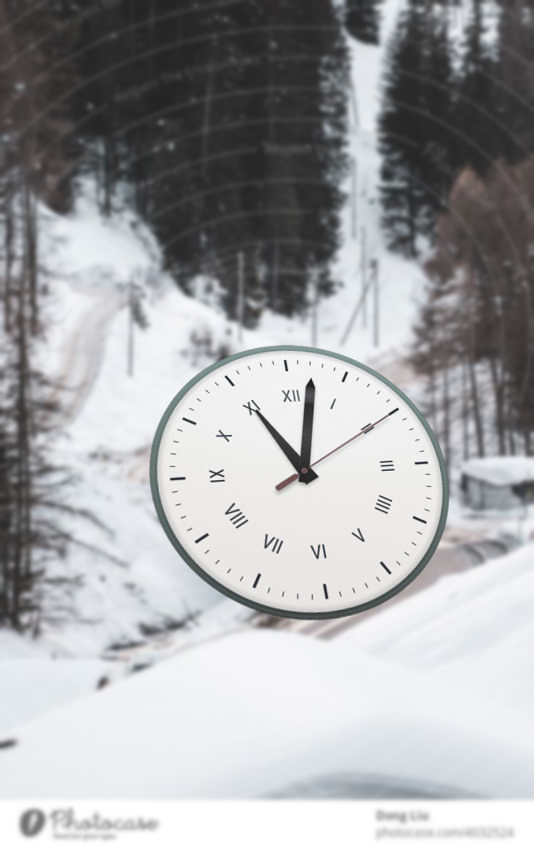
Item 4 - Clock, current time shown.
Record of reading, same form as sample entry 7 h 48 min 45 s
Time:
11 h 02 min 10 s
